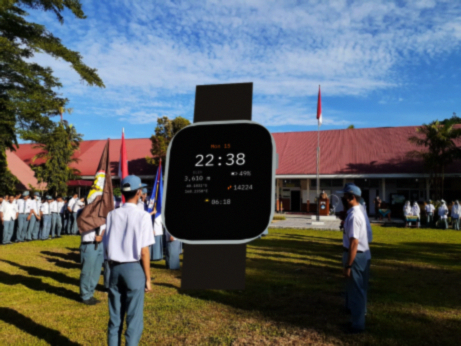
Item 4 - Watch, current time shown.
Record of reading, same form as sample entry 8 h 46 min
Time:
22 h 38 min
